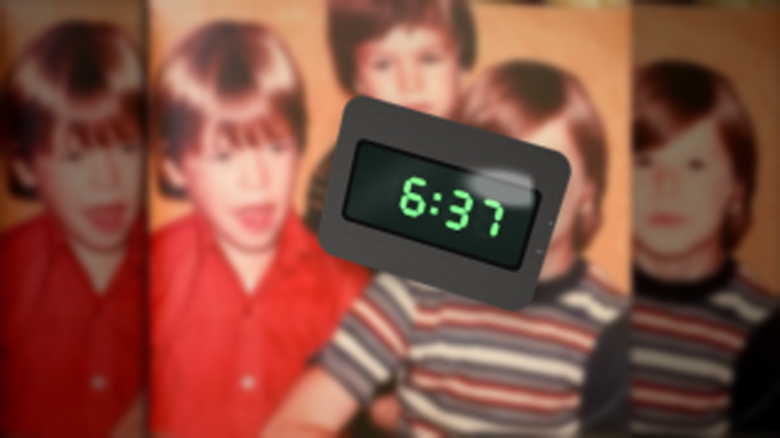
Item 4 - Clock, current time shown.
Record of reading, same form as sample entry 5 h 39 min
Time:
6 h 37 min
